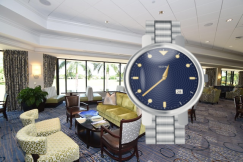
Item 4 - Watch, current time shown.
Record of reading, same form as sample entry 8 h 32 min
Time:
12 h 38 min
